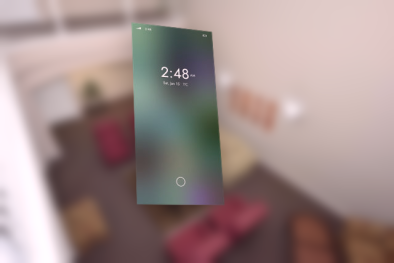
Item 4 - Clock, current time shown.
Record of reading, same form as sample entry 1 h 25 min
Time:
2 h 48 min
